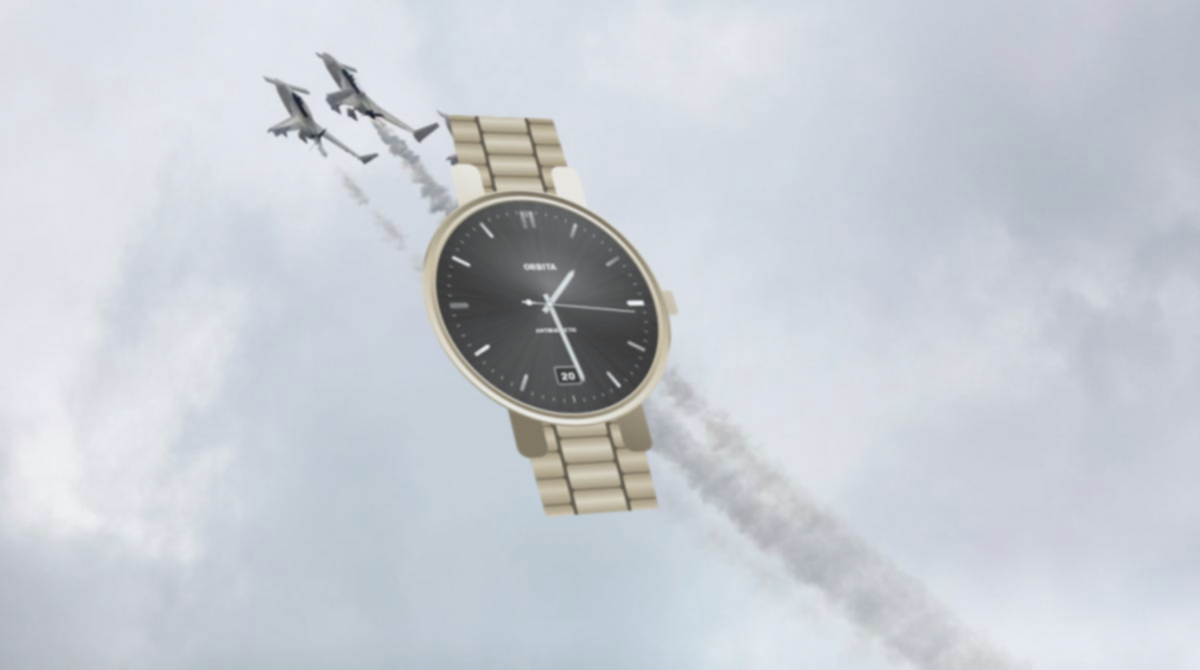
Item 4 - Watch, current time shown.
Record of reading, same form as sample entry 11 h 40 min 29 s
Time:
1 h 28 min 16 s
